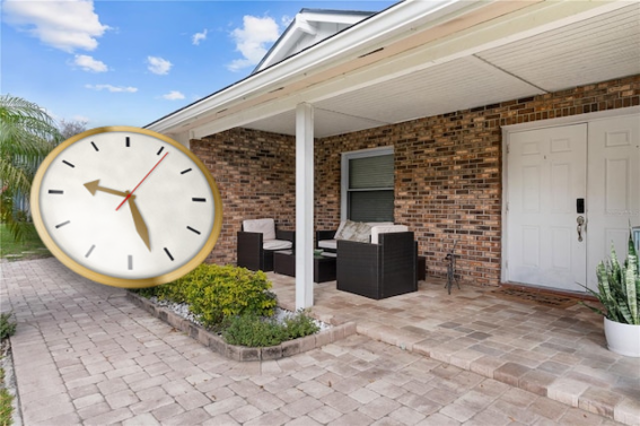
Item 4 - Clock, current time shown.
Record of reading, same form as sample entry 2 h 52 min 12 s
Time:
9 h 27 min 06 s
